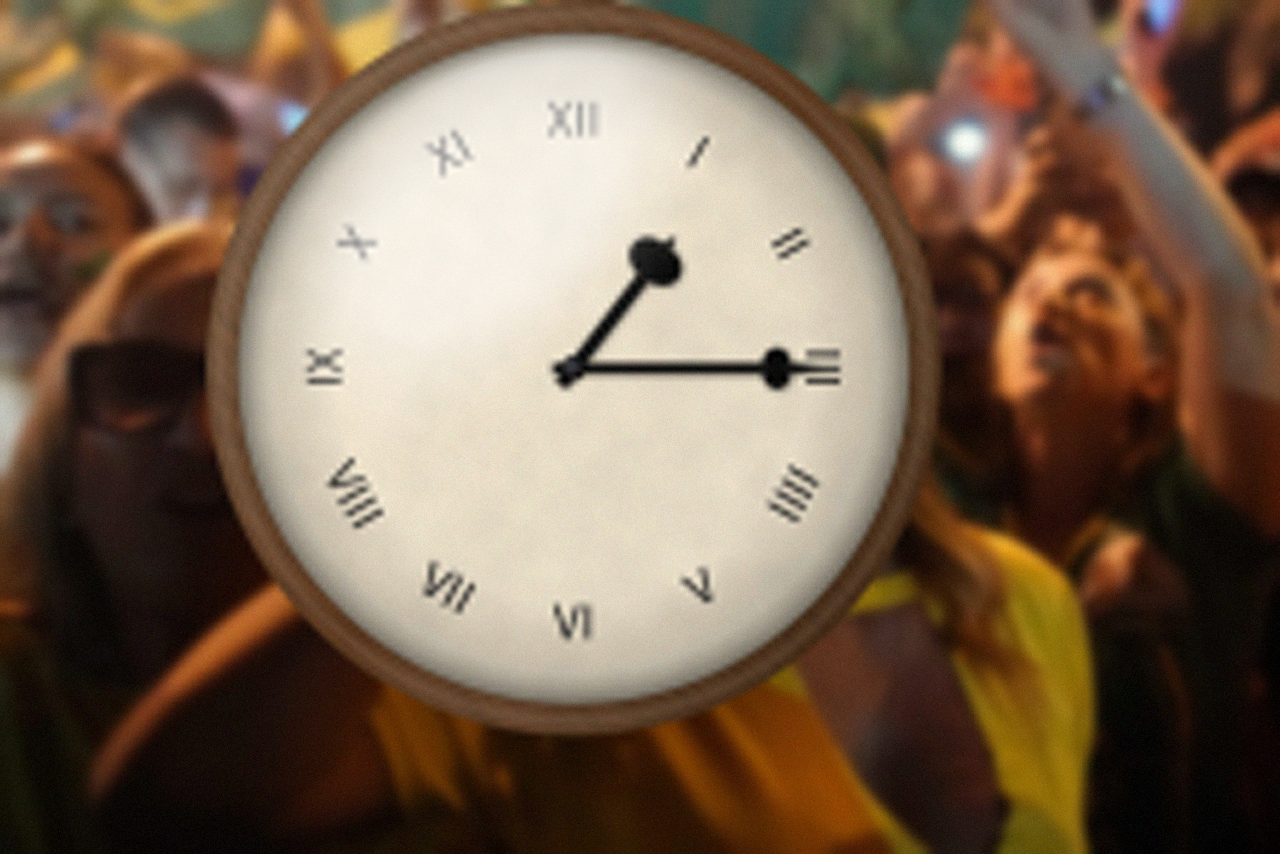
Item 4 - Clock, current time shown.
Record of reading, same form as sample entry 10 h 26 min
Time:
1 h 15 min
